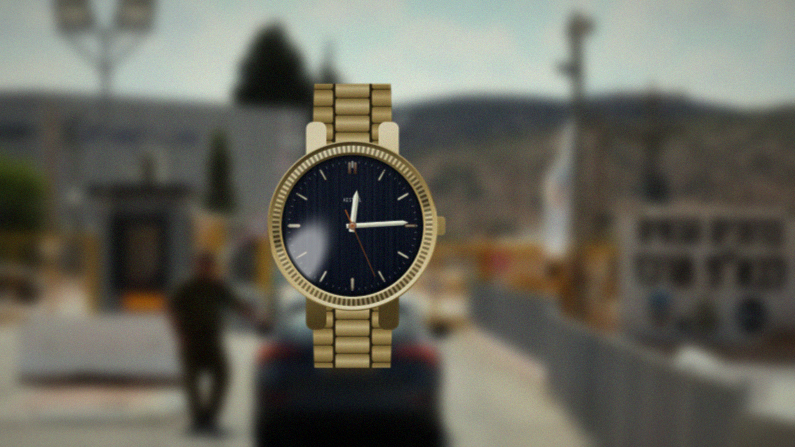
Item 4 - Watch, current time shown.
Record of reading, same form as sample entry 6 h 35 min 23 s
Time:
12 h 14 min 26 s
